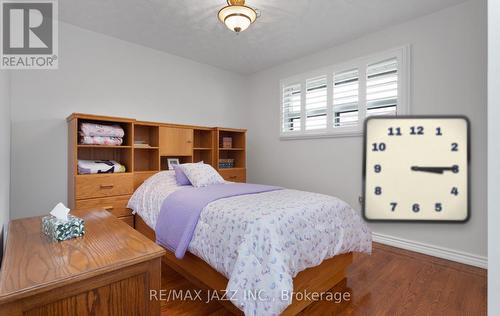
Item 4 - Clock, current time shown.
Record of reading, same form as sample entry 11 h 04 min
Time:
3 h 15 min
